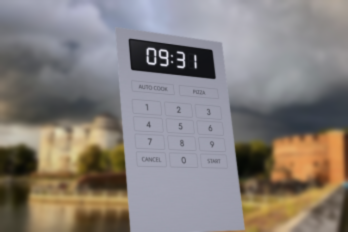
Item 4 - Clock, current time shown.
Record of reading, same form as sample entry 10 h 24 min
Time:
9 h 31 min
